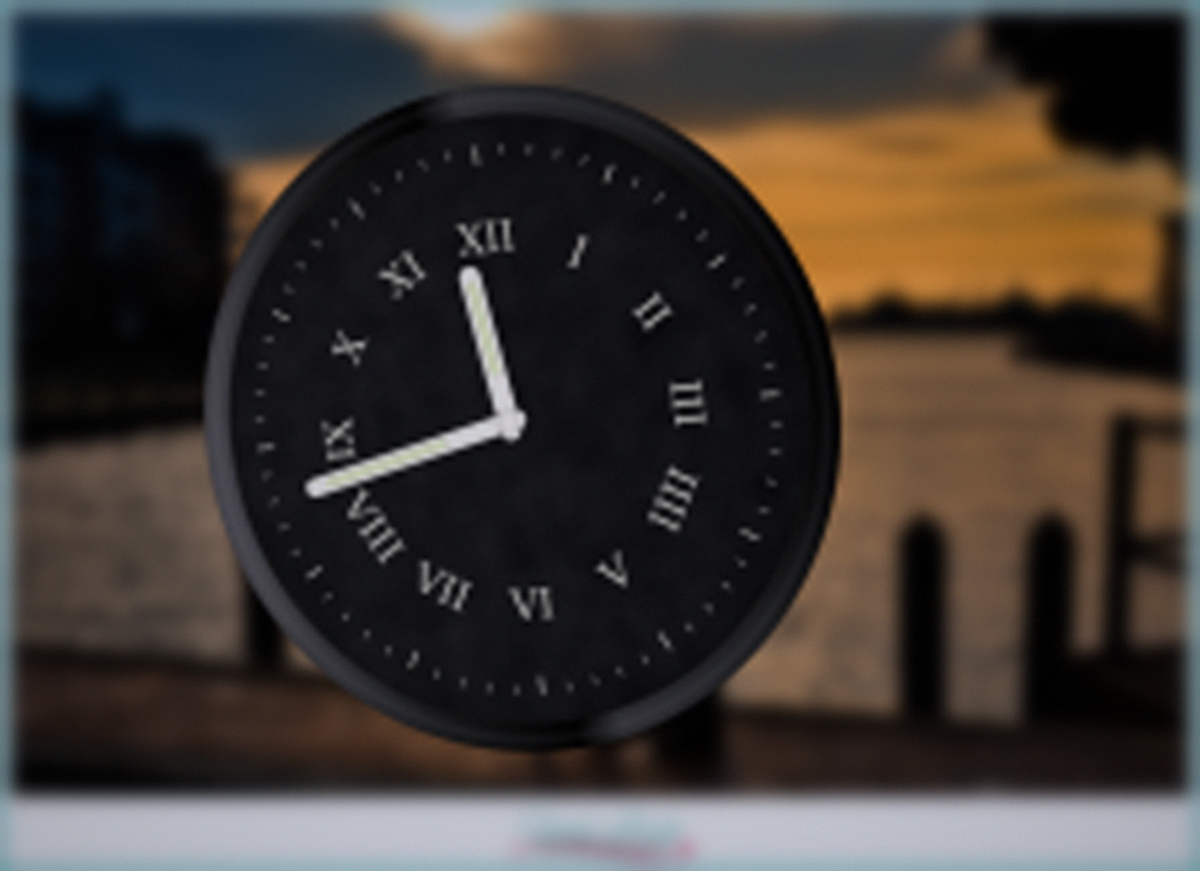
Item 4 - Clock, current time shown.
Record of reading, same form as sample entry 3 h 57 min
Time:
11 h 43 min
